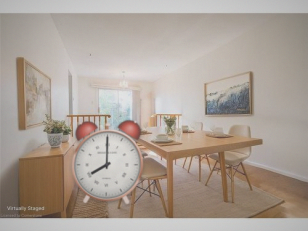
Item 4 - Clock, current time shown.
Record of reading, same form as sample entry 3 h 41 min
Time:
8 h 00 min
